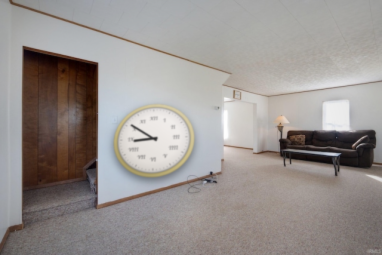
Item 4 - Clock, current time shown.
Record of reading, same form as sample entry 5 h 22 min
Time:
8 h 51 min
